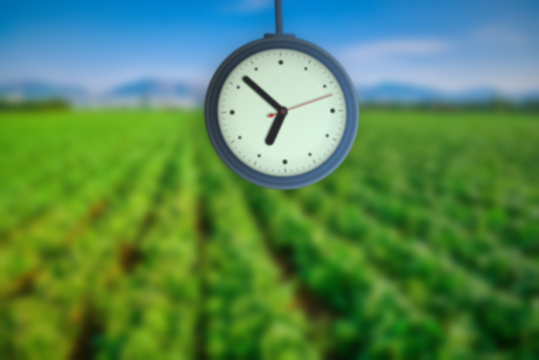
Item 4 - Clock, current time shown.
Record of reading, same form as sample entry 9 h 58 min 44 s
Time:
6 h 52 min 12 s
